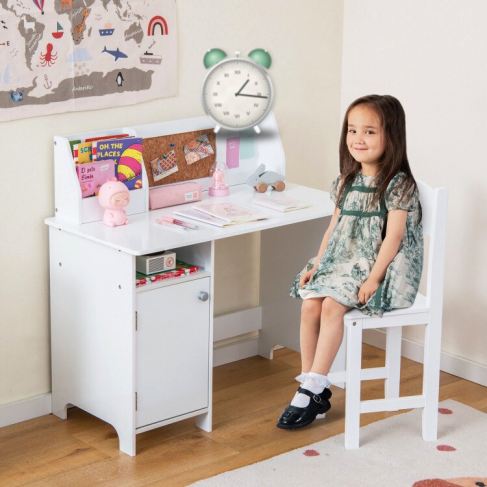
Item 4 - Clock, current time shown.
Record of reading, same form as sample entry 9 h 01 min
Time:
1 h 16 min
